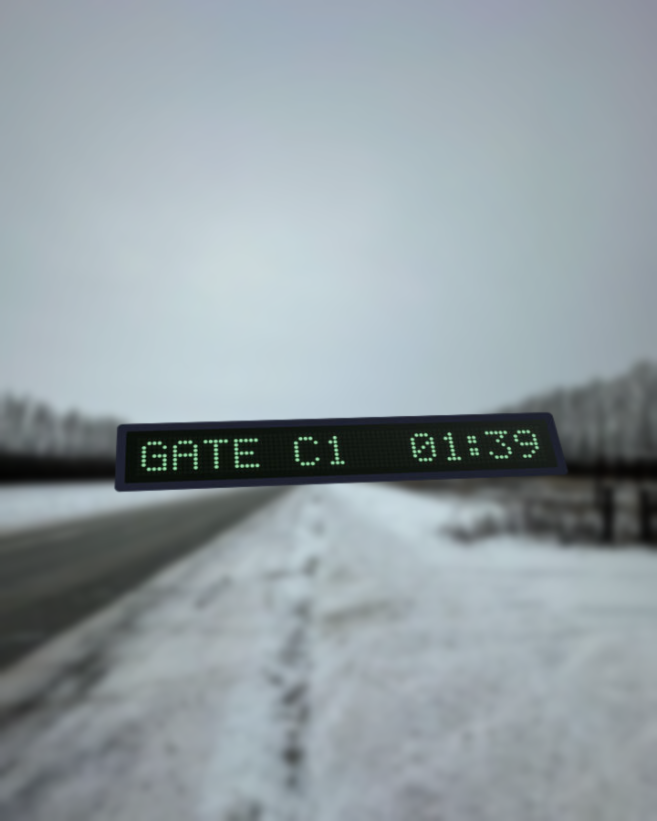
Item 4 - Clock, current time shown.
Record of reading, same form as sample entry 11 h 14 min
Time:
1 h 39 min
